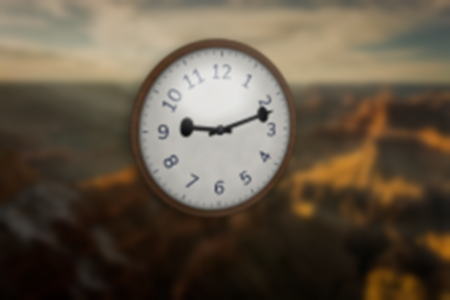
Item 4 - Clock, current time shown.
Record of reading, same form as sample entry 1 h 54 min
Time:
9 h 12 min
